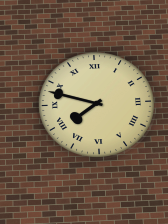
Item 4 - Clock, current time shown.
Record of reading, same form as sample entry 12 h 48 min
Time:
7 h 48 min
